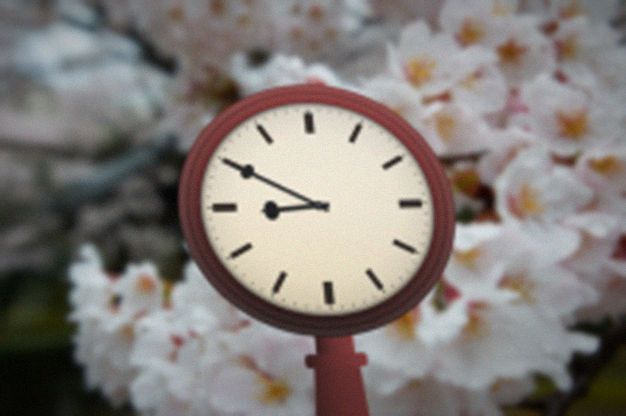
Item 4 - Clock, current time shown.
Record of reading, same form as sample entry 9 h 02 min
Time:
8 h 50 min
